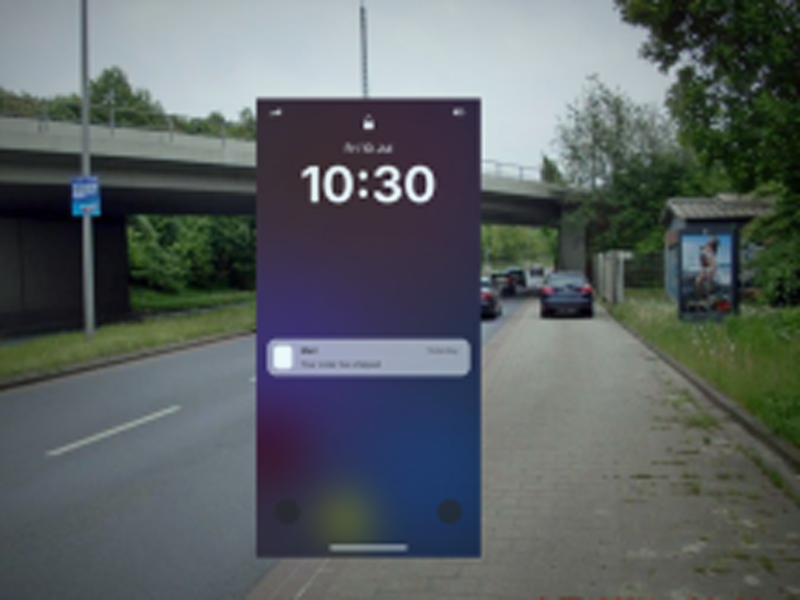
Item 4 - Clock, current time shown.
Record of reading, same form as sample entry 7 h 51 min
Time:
10 h 30 min
